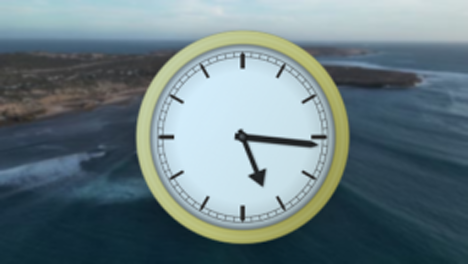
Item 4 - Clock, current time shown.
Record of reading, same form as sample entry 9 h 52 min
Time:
5 h 16 min
